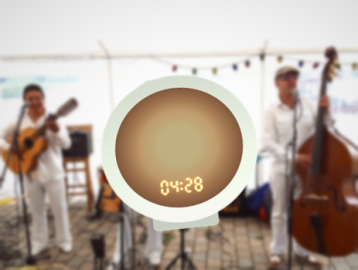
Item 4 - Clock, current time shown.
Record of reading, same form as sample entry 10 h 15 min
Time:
4 h 28 min
